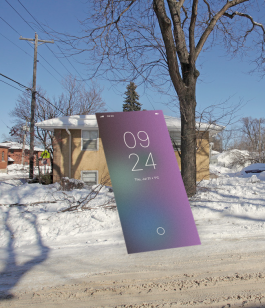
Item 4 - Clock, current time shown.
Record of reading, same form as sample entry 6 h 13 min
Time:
9 h 24 min
